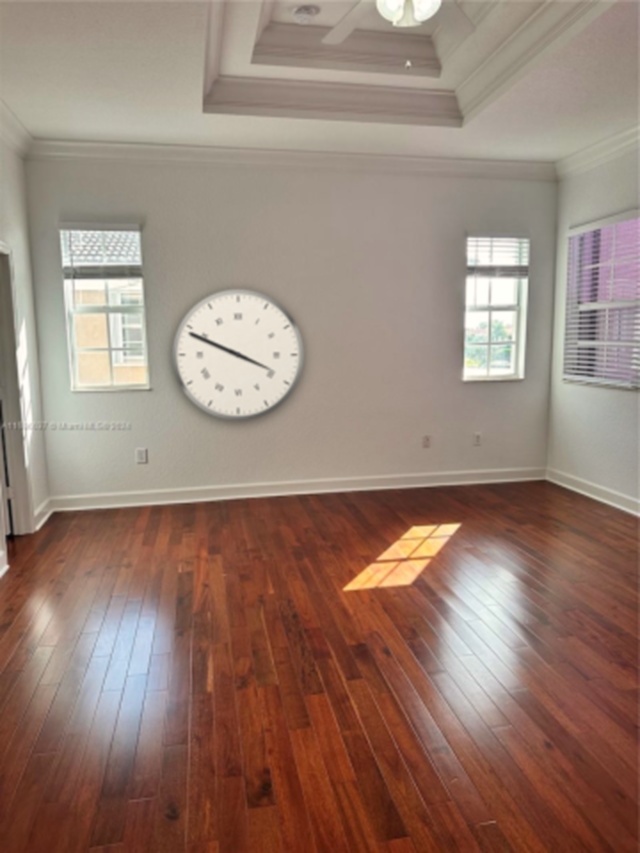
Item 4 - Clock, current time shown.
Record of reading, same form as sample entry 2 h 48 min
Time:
3 h 49 min
